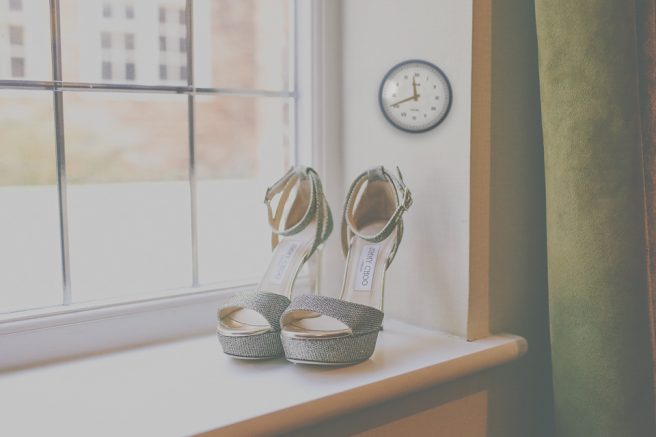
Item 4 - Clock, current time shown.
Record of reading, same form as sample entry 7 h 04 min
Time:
11 h 41 min
